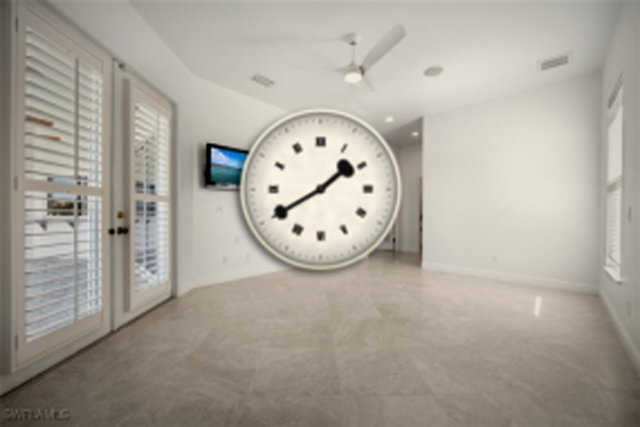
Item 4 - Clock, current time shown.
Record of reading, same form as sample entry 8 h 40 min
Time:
1 h 40 min
